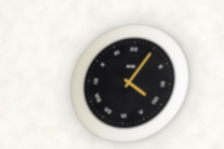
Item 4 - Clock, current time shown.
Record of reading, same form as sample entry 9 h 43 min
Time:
4 h 05 min
